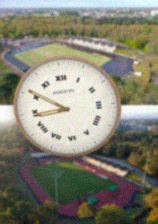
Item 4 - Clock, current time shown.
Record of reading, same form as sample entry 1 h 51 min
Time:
8 h 51 min
